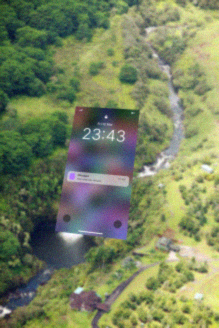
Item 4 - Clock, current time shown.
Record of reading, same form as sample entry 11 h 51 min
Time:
23 h 43 min
